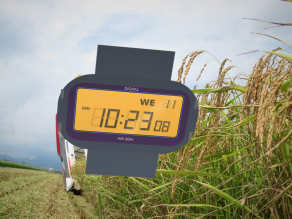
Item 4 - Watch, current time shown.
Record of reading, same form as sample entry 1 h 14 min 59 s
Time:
10 h 23 min 08 s
